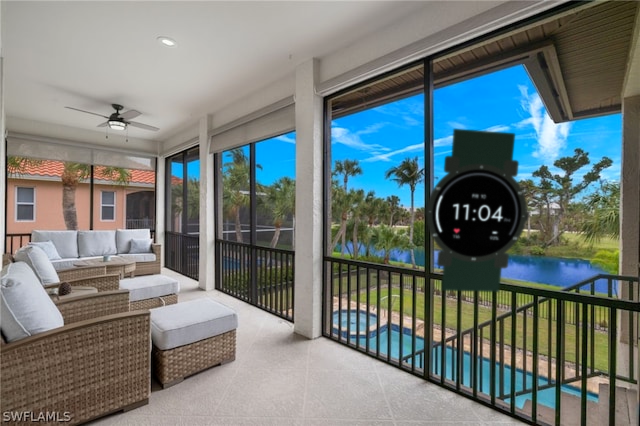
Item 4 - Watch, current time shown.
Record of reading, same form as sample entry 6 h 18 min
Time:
11 h 04 min
